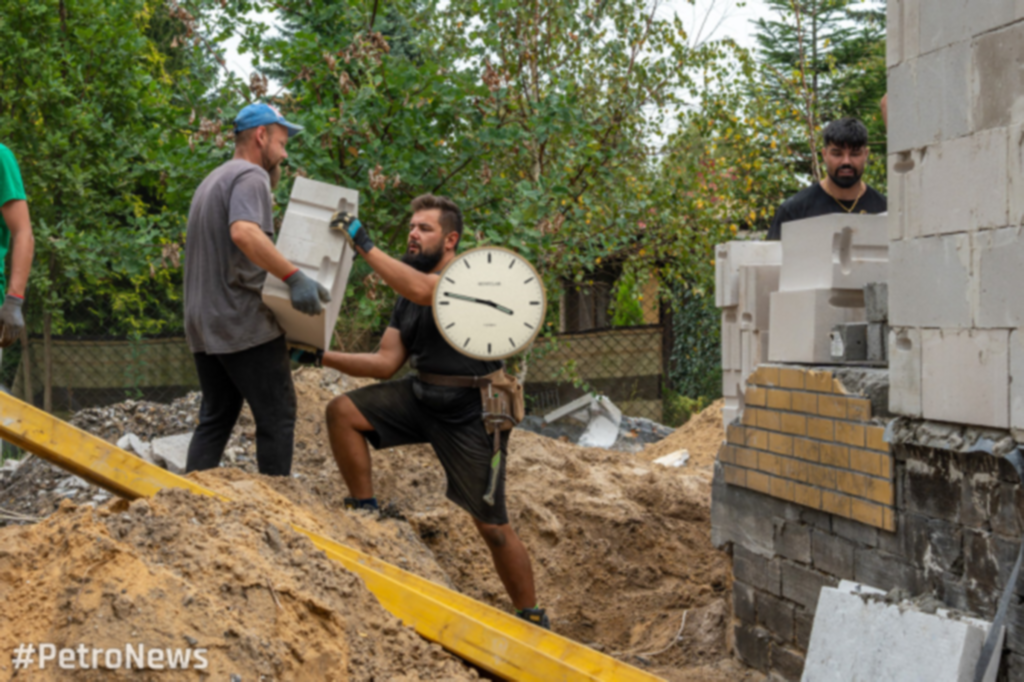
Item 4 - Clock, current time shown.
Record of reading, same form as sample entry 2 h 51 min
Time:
3 h 47 min
